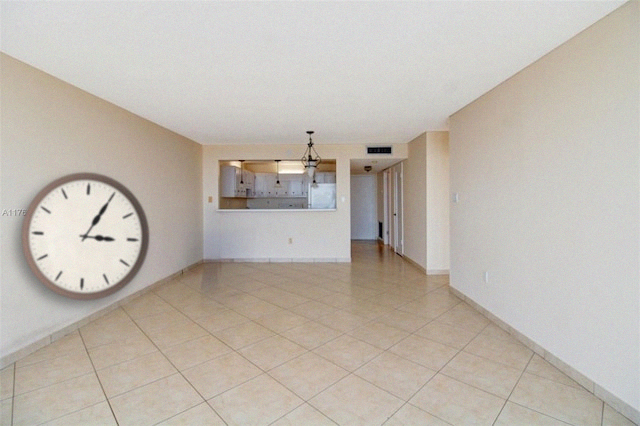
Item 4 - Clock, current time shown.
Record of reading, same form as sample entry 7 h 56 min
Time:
3 h 05 min
